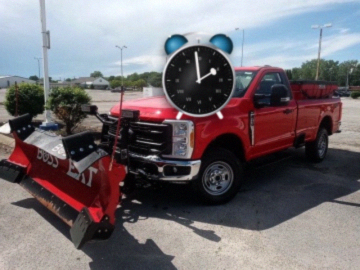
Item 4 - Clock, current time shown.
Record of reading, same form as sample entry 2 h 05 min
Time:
1 h 59 min
